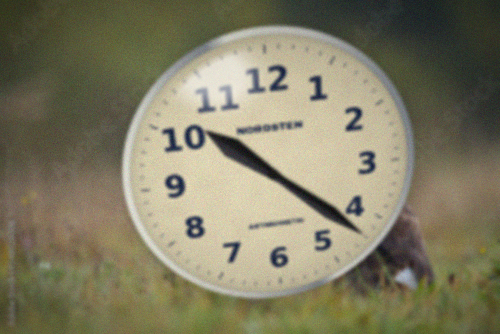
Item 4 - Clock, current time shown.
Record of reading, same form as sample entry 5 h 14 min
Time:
10 h 22 min
